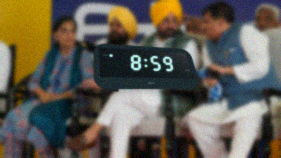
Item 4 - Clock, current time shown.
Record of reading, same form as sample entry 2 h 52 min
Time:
8 h 59 min
